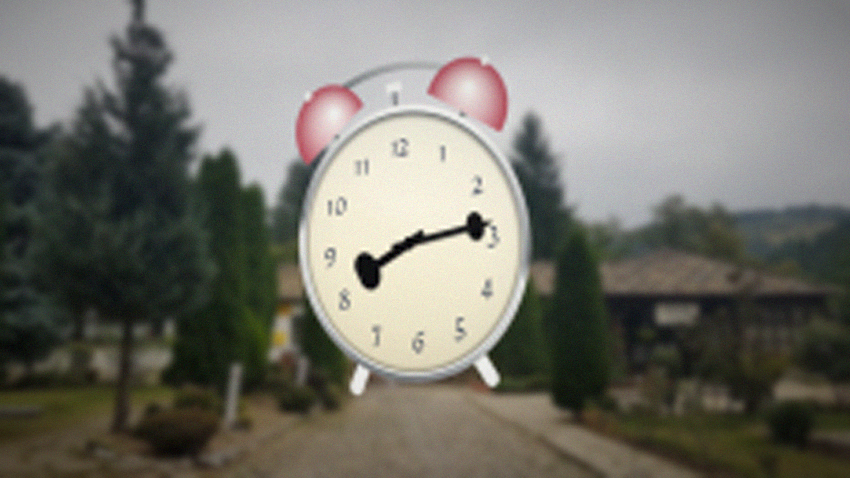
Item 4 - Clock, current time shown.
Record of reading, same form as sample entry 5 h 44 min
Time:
8 h 14 min
